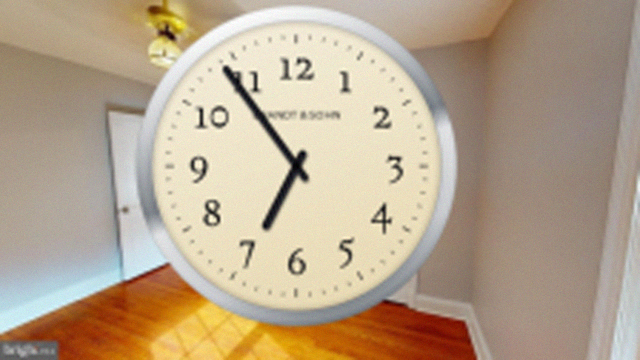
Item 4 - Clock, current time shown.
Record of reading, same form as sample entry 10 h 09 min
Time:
6 h 54 min
